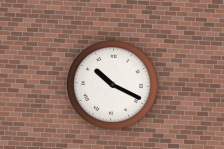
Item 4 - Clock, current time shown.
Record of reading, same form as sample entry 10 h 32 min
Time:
10 h 19 min
